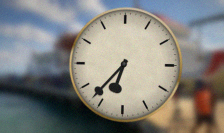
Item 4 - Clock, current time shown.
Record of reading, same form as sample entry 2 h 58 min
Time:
6 h 37 min
